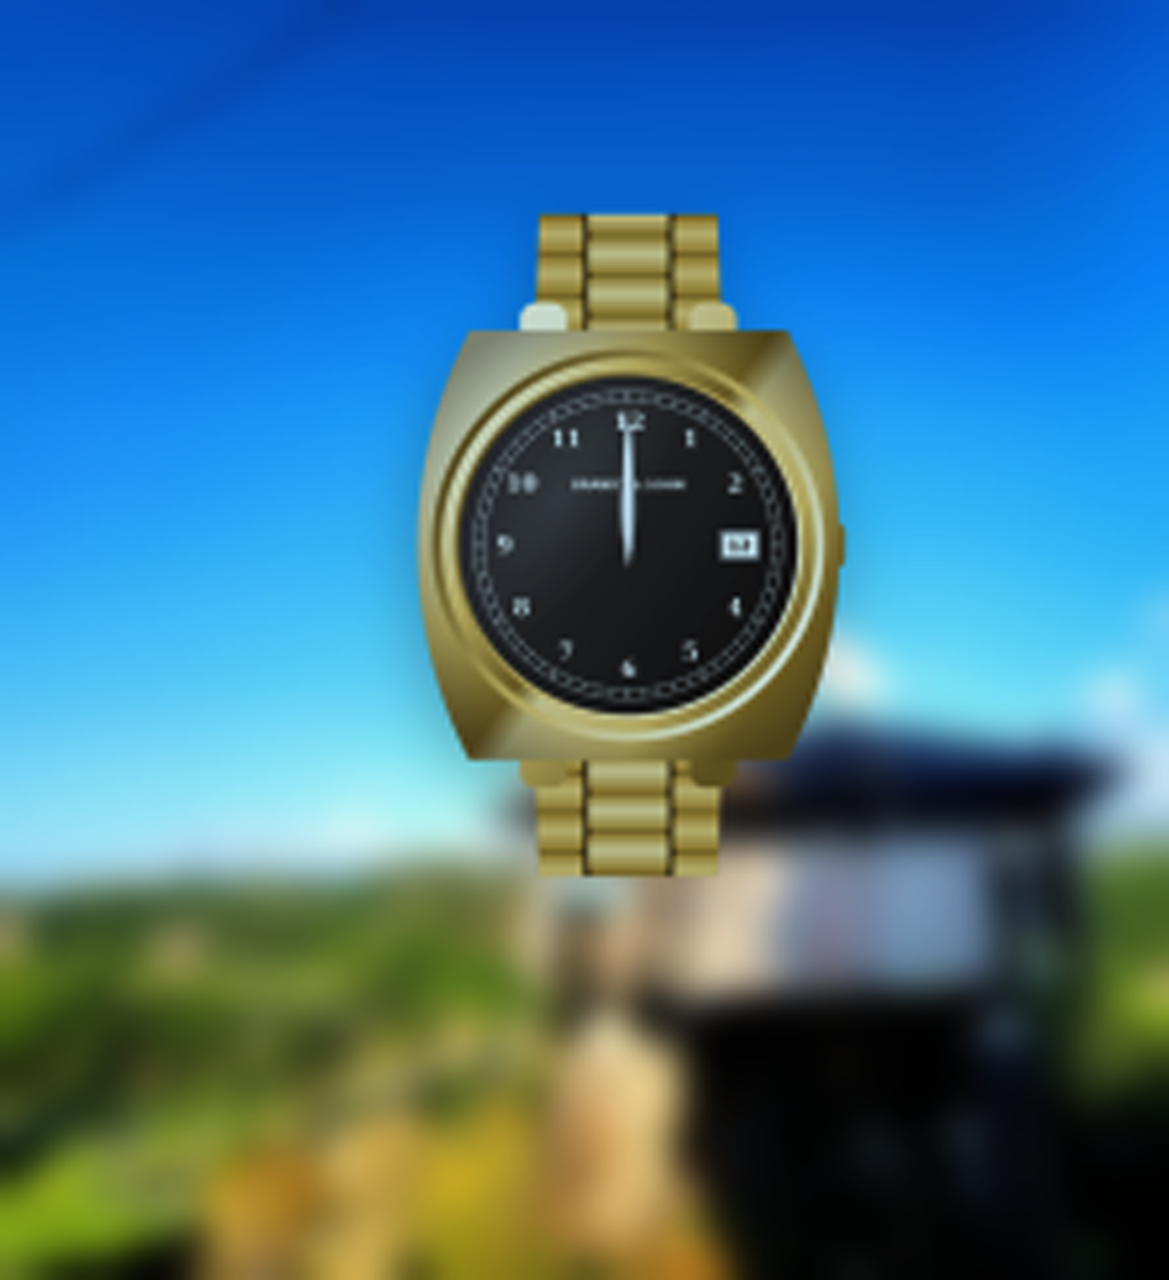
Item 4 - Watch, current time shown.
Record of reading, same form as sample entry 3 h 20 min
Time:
12 h 00 min
